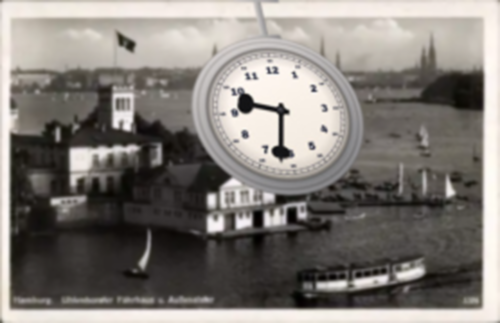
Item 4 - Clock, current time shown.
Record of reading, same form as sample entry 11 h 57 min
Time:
9 h 32 min
